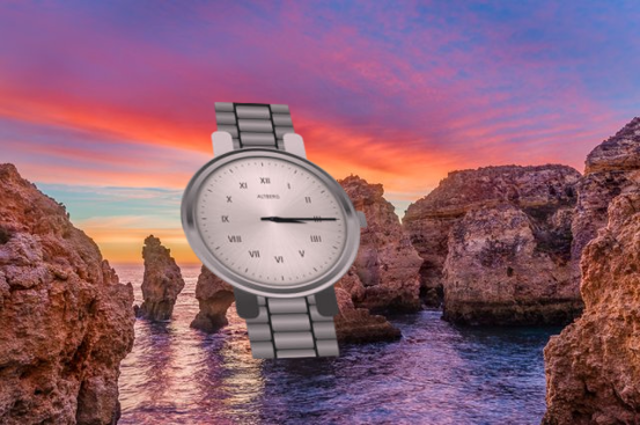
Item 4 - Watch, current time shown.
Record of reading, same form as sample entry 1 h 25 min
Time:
3 h 15 min
